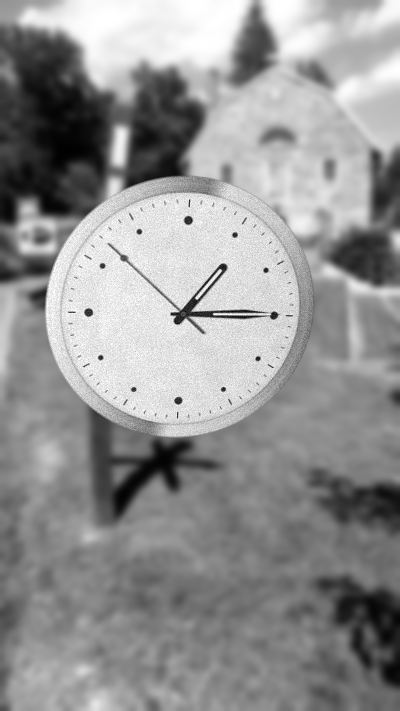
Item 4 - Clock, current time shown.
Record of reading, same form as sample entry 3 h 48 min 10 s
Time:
1 h 14 min 52 s
